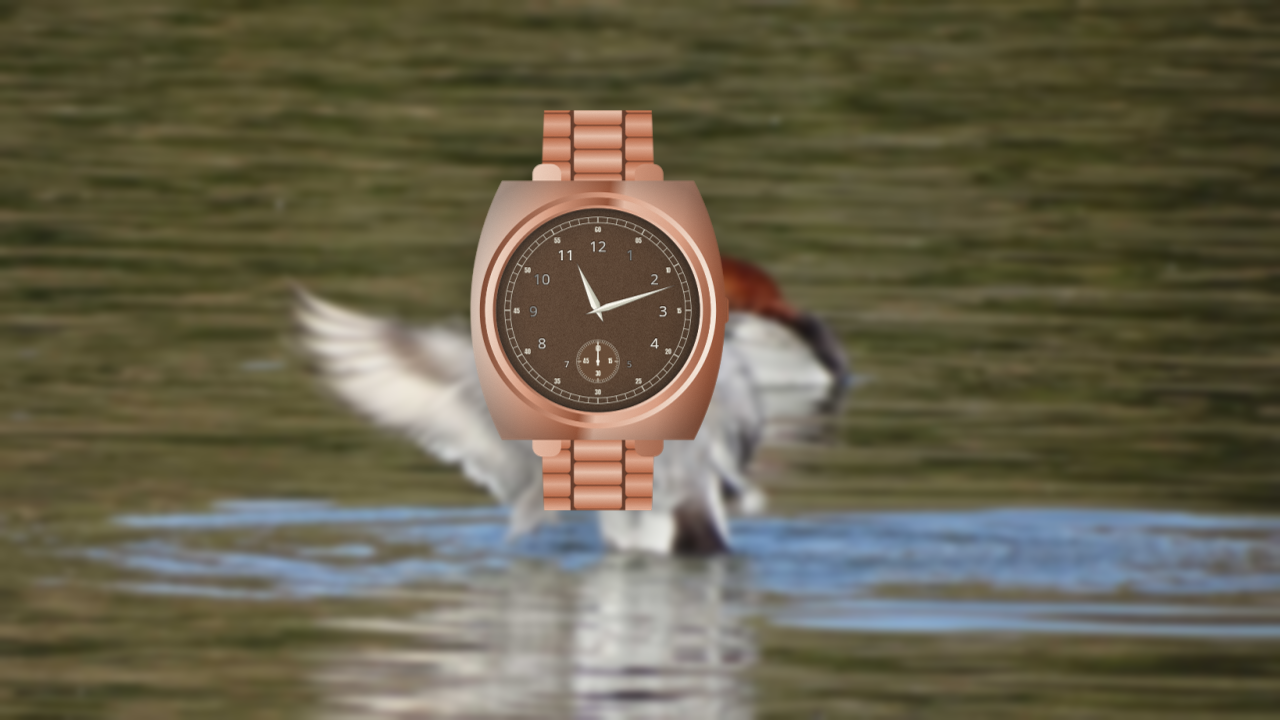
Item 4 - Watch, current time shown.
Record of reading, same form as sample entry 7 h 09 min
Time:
11 h 12 min
